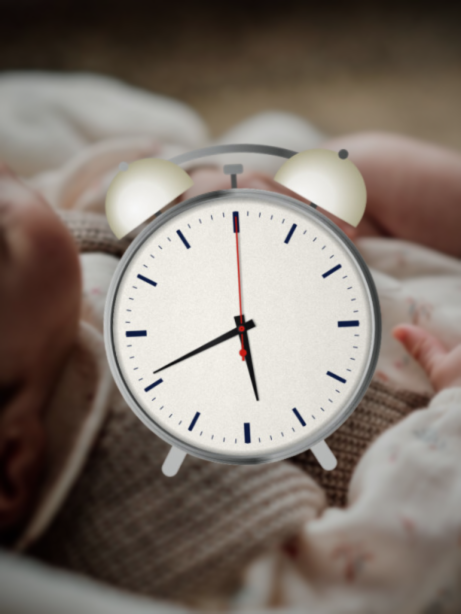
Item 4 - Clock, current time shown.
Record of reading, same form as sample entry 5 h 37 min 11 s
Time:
5 h 41 min 00 s
